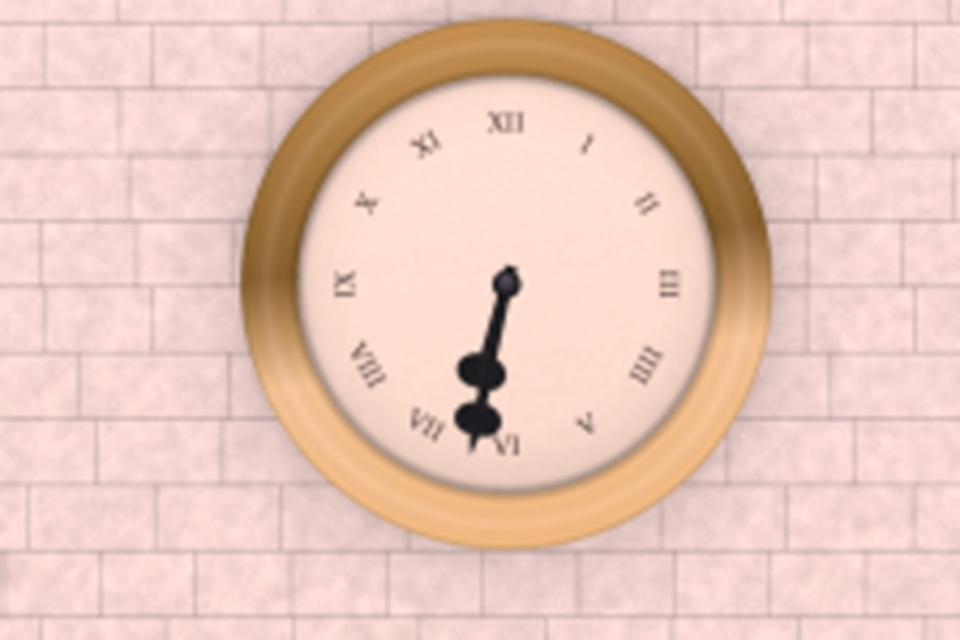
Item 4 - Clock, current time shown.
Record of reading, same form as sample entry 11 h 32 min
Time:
6 h 32 min
